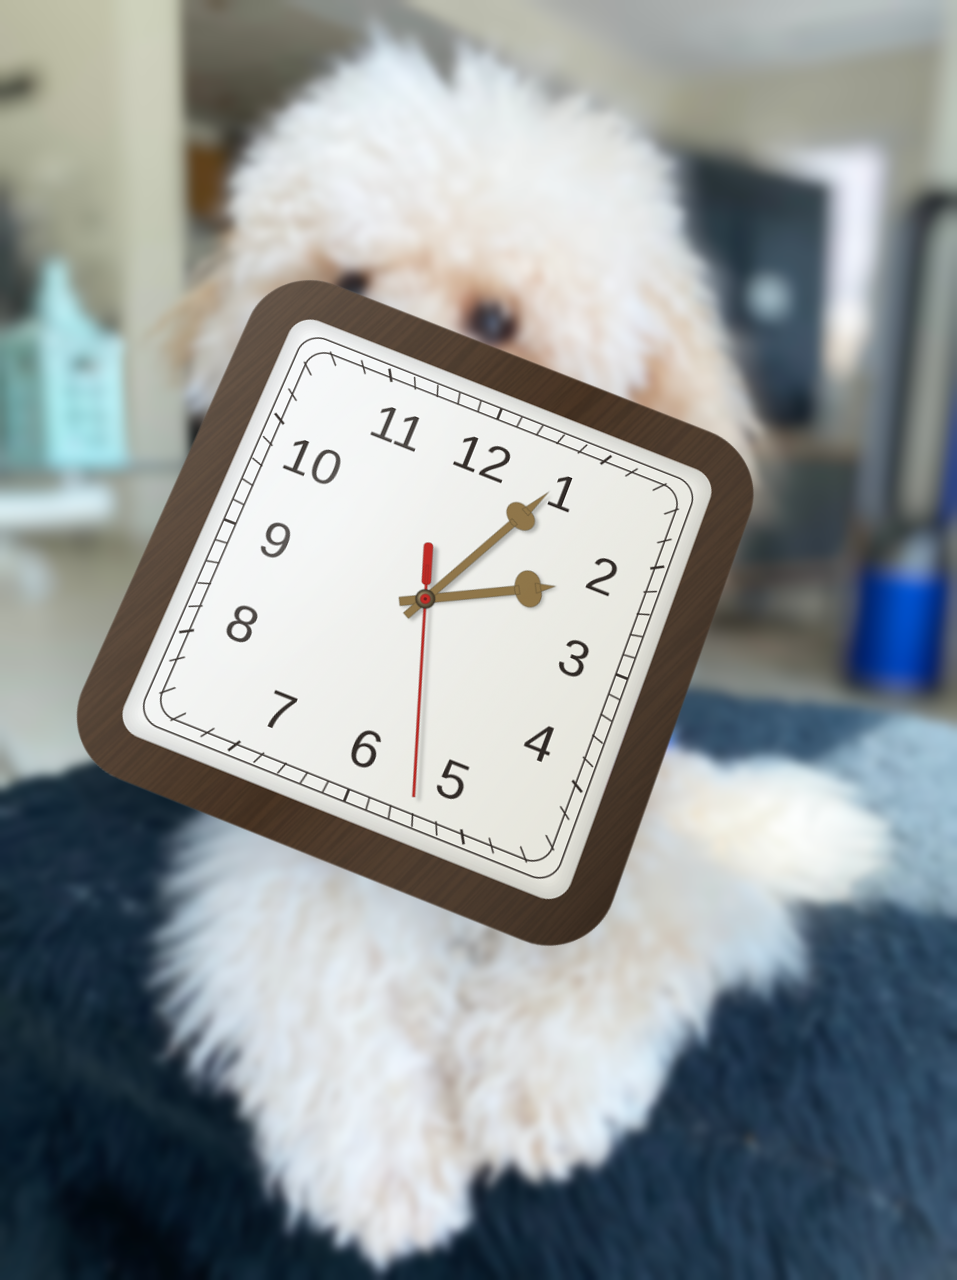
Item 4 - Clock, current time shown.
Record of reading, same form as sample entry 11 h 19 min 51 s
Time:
2 h 04 min 27 s
